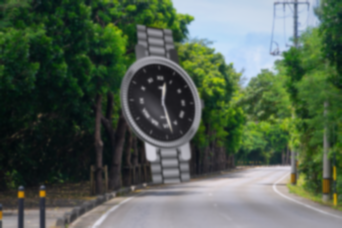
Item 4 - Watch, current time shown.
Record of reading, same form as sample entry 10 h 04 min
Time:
12 h 28 min
